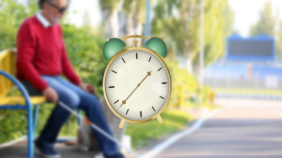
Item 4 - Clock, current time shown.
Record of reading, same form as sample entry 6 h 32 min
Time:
1 h 38 min
